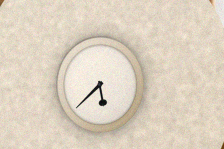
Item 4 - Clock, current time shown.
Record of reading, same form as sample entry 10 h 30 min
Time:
5 h 38 min
